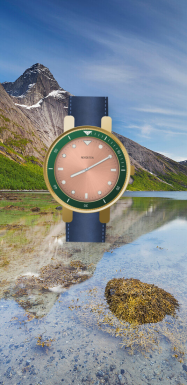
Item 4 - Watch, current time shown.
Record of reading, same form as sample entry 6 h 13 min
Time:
8 h 10 min
